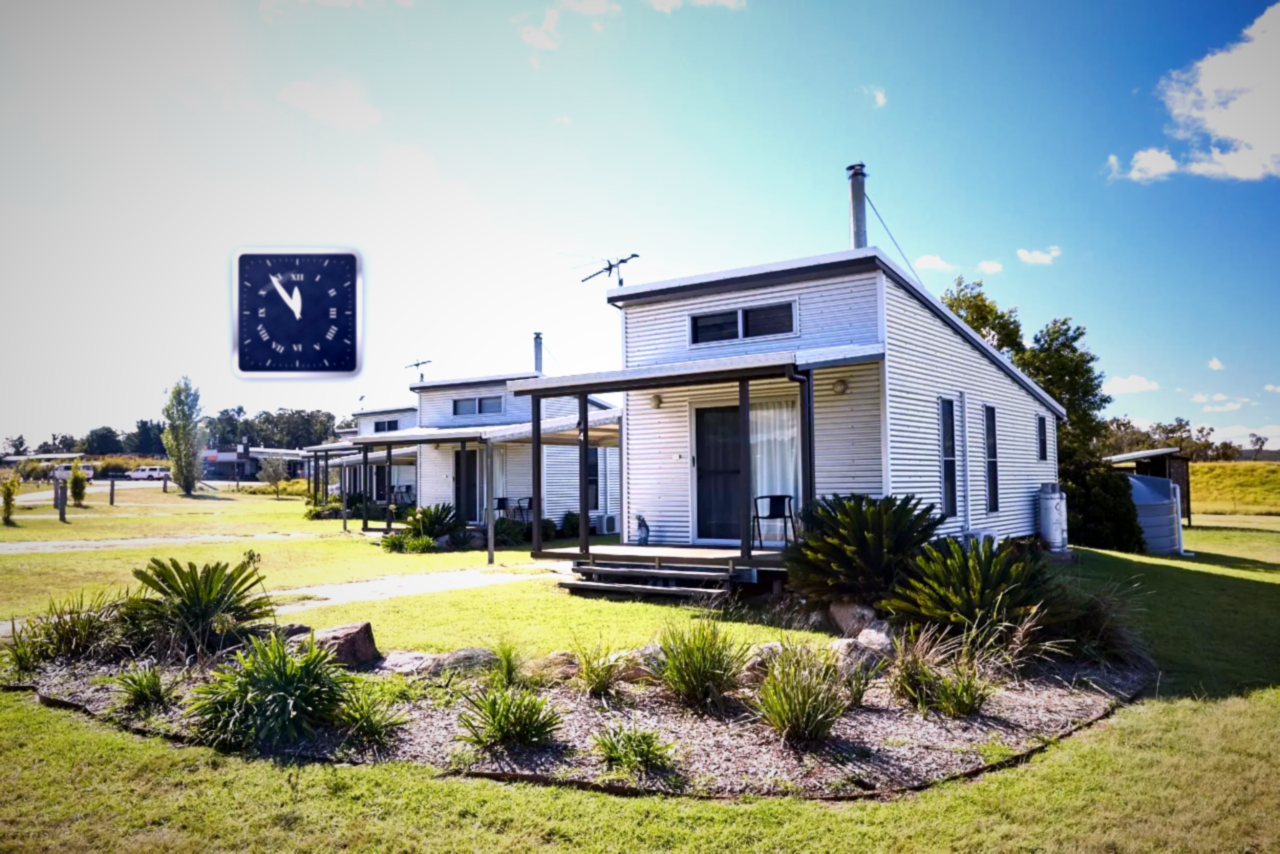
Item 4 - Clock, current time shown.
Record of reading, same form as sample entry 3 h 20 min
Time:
11 h 54 min
